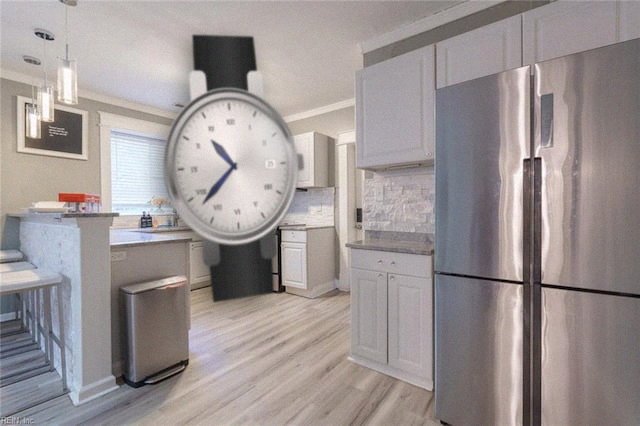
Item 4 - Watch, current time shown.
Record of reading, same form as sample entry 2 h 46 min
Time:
10 h 38 min
